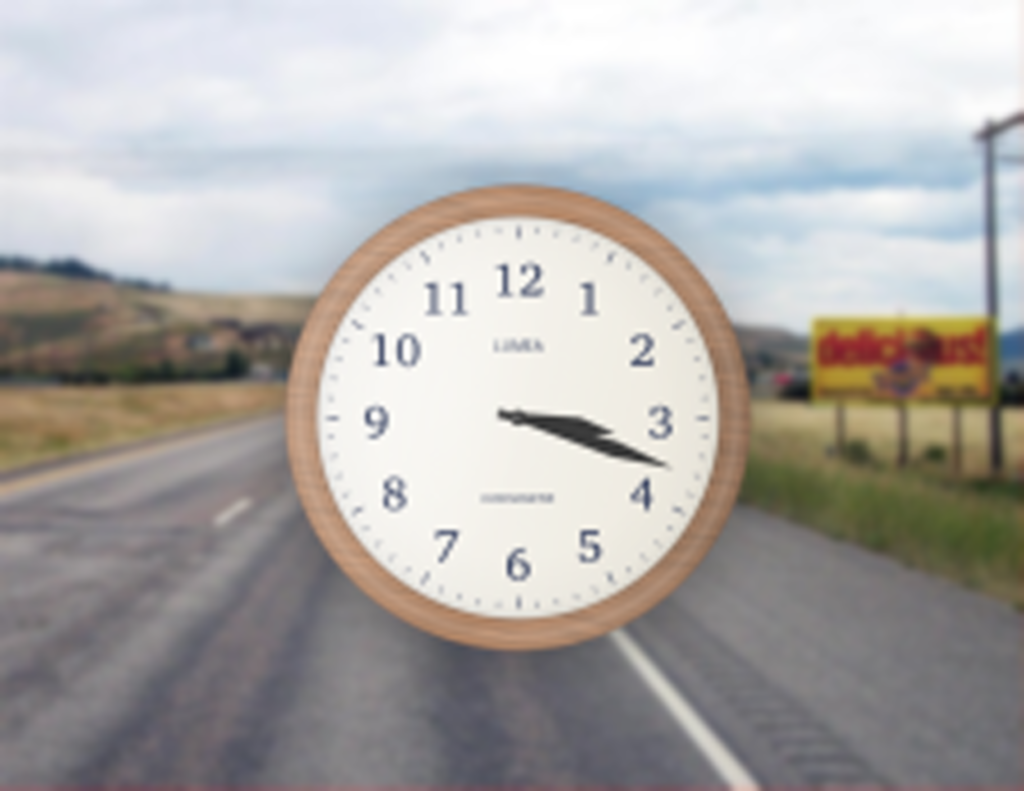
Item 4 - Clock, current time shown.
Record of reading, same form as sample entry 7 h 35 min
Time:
3 h 18 min
